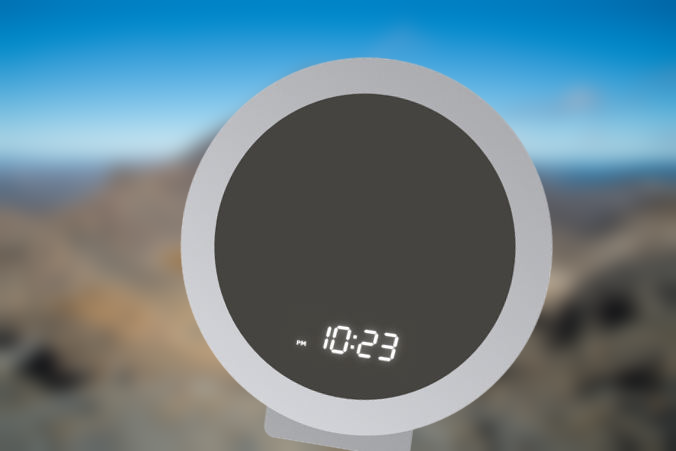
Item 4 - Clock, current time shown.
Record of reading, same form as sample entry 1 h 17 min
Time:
10 h 23 min
